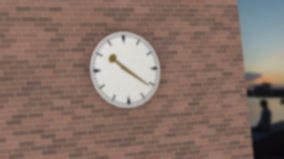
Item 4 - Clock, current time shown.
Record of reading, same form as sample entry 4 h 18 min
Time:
10 h 21 min
